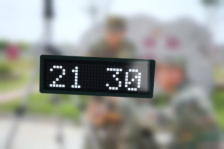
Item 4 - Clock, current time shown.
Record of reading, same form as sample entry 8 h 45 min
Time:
21 h 30 min
